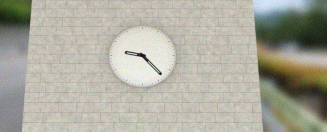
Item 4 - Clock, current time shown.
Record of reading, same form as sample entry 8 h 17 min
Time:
9 h 23 min
